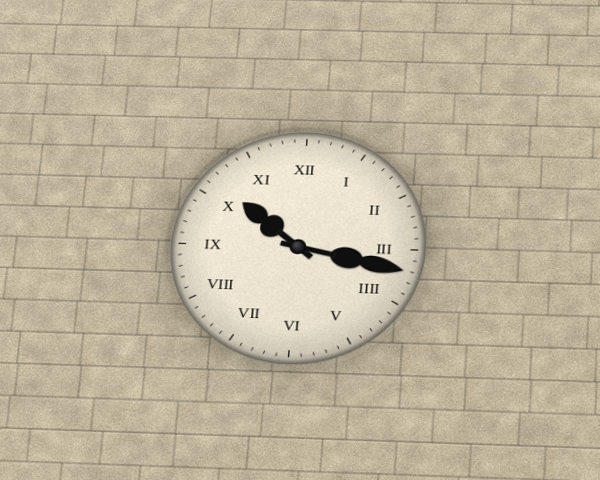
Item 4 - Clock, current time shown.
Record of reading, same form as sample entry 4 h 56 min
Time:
10 h 17 min
